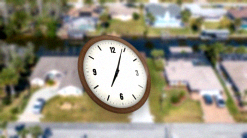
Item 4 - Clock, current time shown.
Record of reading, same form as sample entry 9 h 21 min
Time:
7 h 04 min
